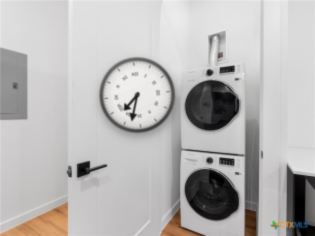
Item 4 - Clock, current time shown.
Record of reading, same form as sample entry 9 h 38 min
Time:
7 h 33 min
